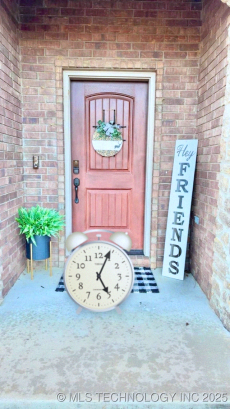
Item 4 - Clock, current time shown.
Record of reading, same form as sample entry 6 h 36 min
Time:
5 h 04 min
